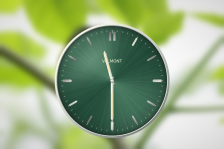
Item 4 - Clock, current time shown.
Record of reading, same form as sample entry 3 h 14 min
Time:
11 h 30 min
